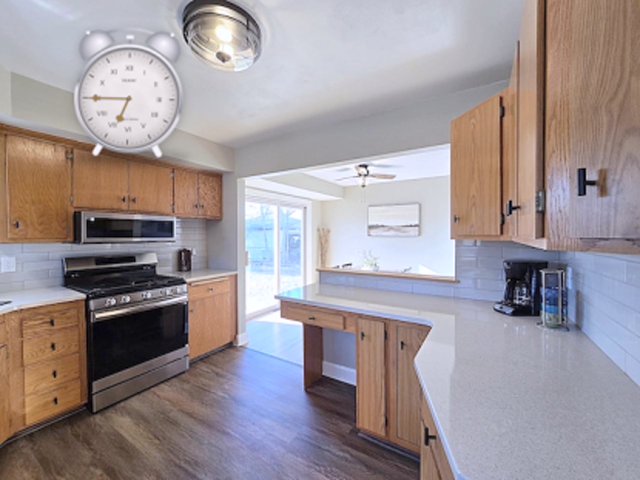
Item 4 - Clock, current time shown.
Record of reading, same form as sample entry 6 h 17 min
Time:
6 h 45 min
